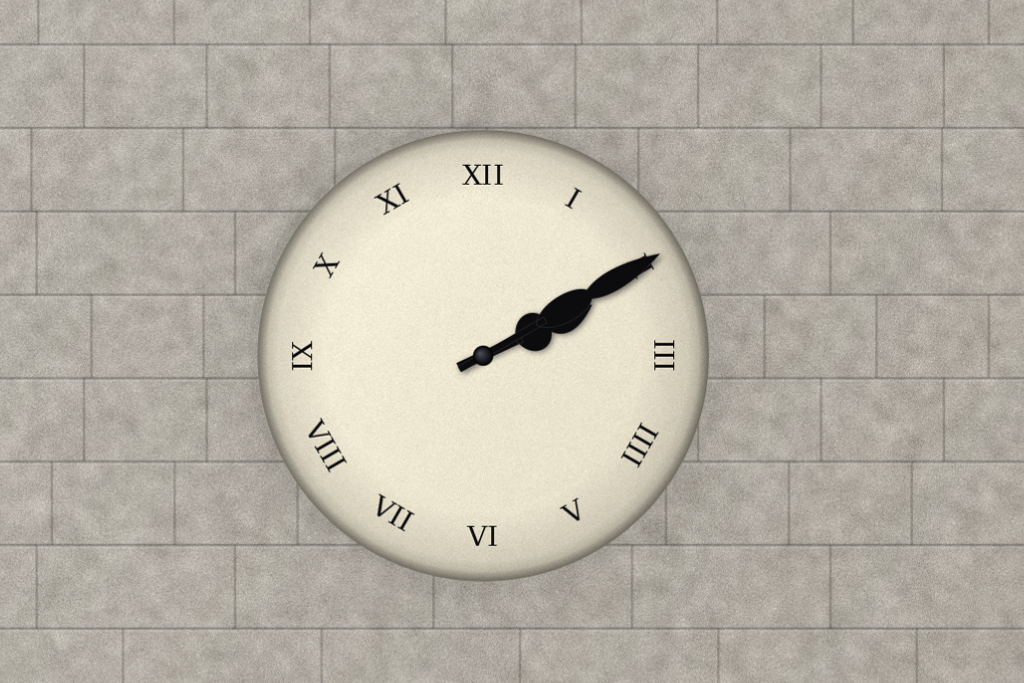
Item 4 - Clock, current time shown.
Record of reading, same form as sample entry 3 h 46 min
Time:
2 h 10 min
